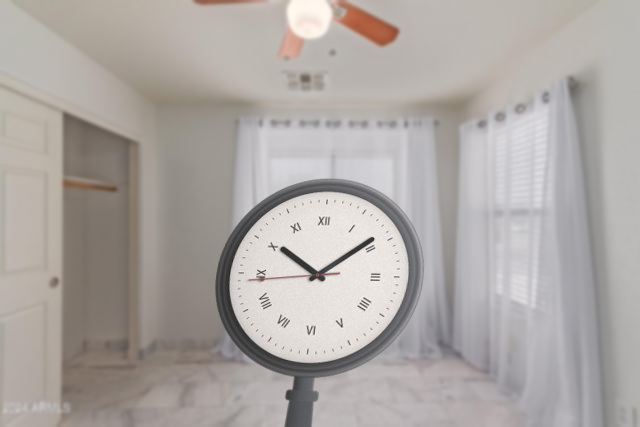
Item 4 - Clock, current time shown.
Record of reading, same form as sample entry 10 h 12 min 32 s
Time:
10 h 08 min 44 s
